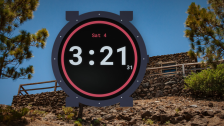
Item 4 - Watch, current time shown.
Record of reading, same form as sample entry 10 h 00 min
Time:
3 h 21 min
